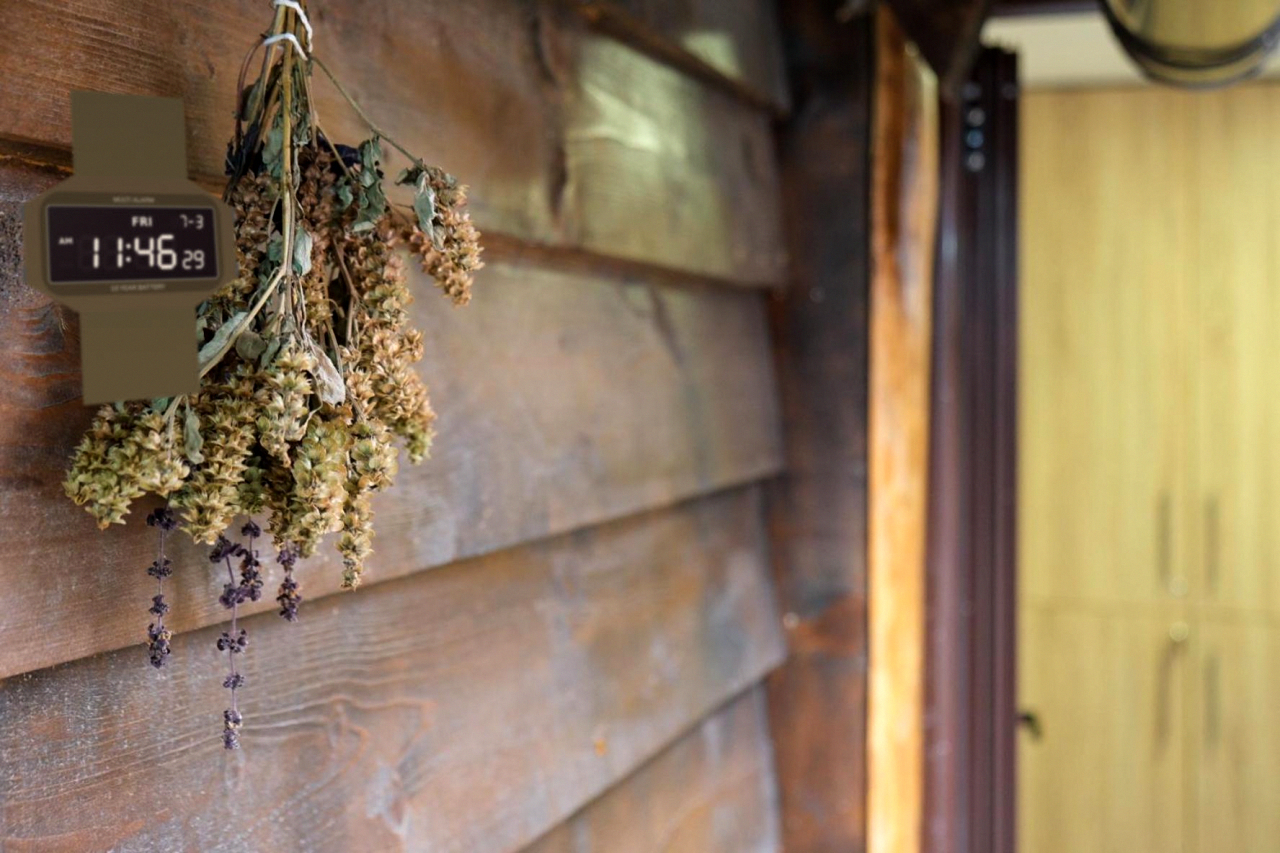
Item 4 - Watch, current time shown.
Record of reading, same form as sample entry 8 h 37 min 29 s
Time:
11 h 46 min 29 s
